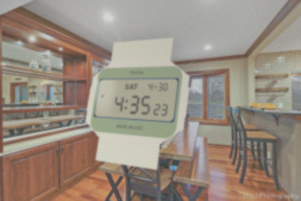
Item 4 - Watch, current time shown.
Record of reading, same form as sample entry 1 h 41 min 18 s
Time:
4 h 35 min 23 s
